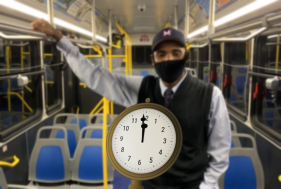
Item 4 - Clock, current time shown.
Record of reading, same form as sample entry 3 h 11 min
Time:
11 h 59 min
